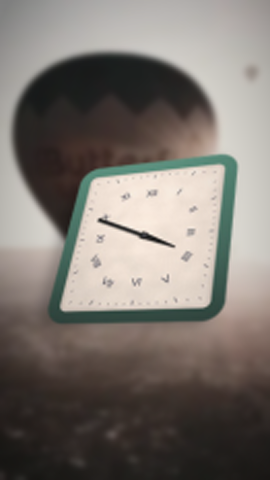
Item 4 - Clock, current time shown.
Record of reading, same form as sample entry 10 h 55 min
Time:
3 h 49 min
